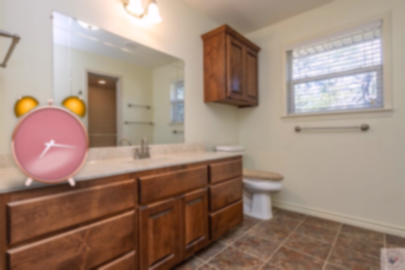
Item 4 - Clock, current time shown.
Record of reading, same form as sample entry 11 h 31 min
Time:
7 h 16 min
